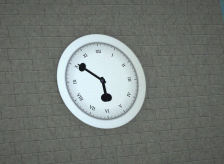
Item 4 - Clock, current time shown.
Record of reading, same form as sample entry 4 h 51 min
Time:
5 h 51 min
